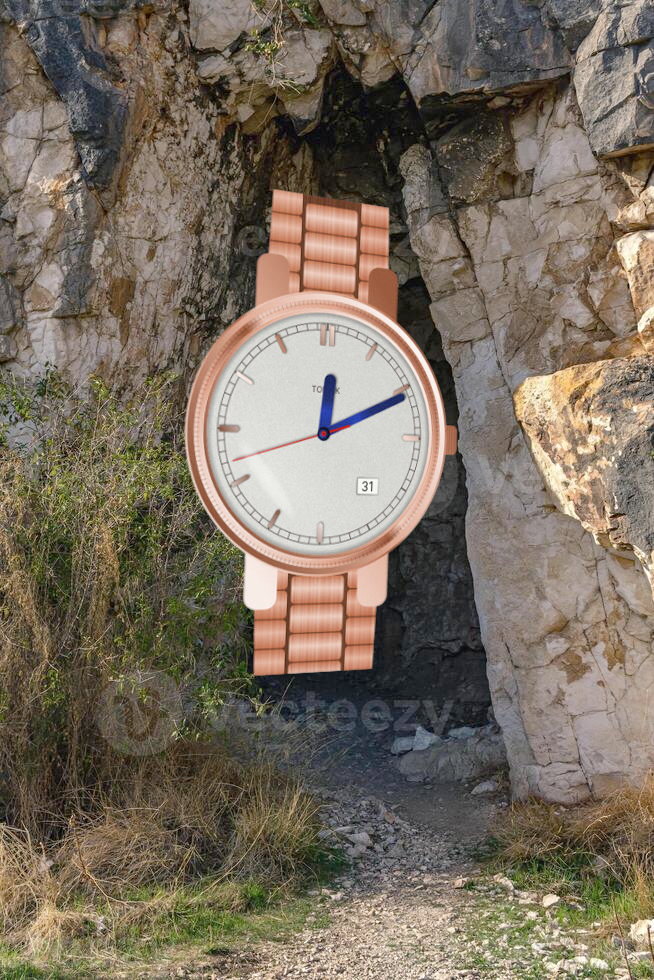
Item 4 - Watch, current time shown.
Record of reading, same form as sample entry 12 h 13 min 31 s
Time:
12 h 10 min 42 s
